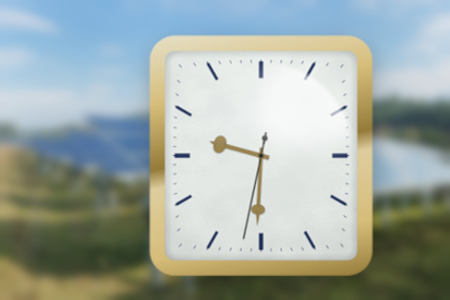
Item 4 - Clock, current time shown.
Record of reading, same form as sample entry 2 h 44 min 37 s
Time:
9 h 30 min 32 s
